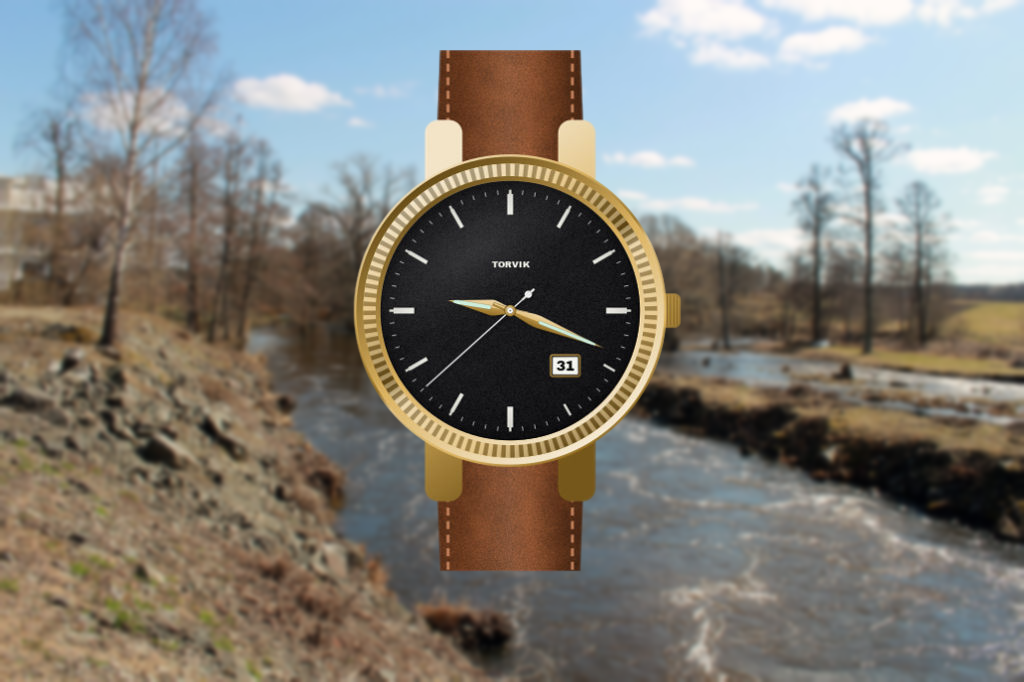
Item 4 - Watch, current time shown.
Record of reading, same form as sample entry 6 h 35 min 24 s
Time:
9 h 18 min 38 s
